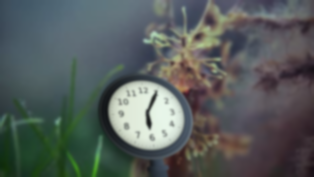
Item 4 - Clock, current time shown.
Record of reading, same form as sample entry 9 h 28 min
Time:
6 h 05 min
